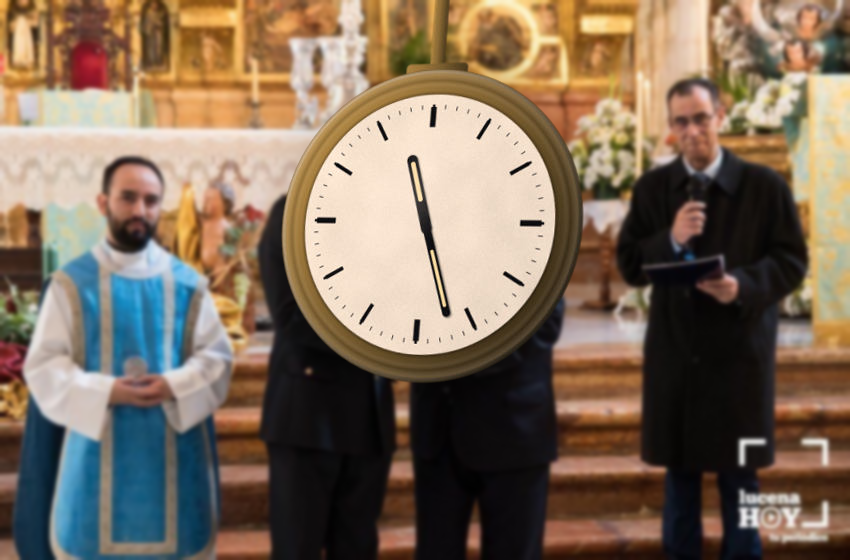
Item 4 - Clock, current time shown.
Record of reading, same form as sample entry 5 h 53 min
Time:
11 h 27 min
